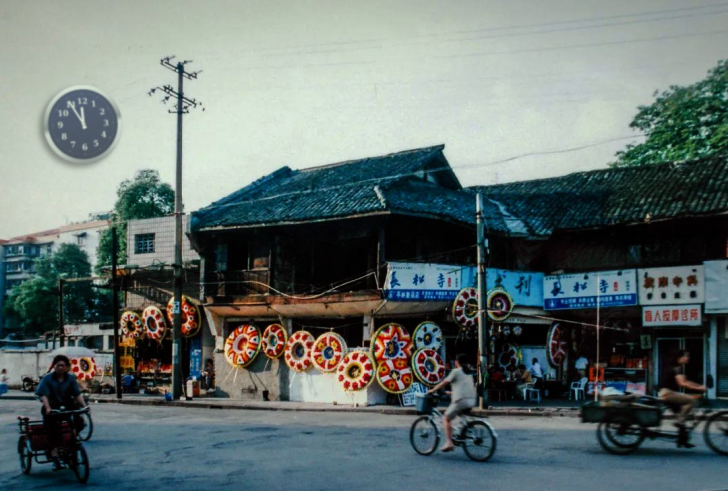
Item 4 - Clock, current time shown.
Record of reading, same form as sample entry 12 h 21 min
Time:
11 h 55 min
